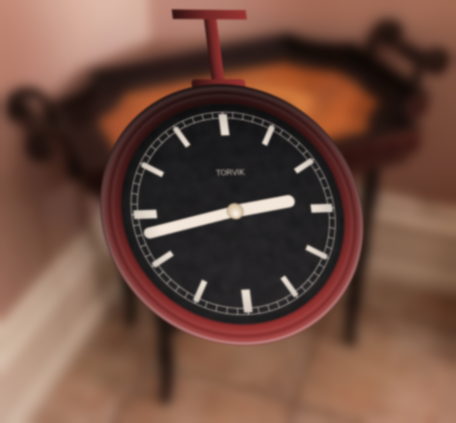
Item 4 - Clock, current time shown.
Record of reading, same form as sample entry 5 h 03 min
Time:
2 h 43 min
